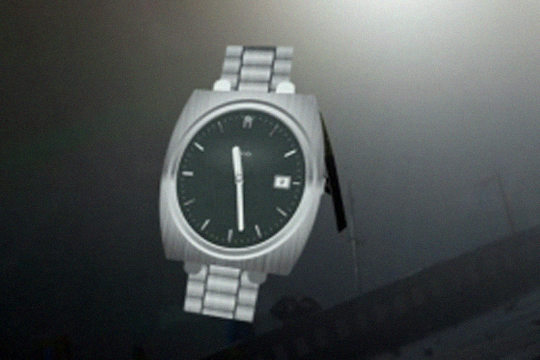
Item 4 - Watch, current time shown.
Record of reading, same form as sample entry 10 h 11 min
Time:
11 h 28 min
